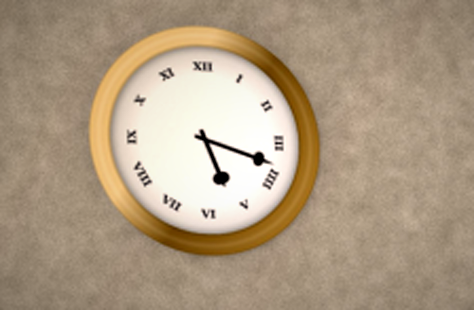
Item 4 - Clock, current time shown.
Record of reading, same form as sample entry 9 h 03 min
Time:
5 h 18 min
